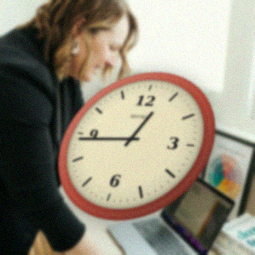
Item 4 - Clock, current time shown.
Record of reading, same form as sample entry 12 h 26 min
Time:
12 h 44 min
